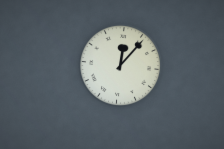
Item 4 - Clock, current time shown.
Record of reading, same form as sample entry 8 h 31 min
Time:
12 h 06 min
